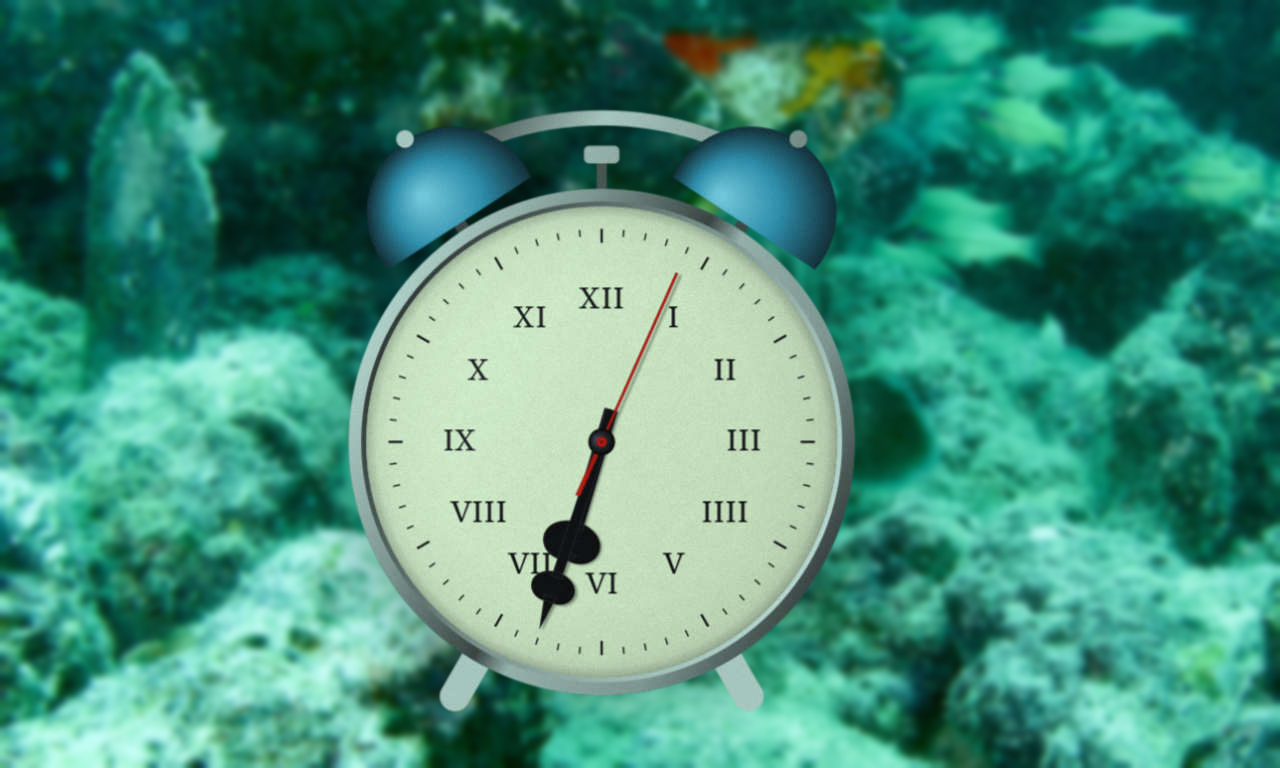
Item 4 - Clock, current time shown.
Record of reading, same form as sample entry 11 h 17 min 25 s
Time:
6 h 33 min 04 s
